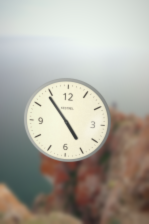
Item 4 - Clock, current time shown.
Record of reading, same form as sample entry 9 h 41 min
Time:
4 h 54 min
